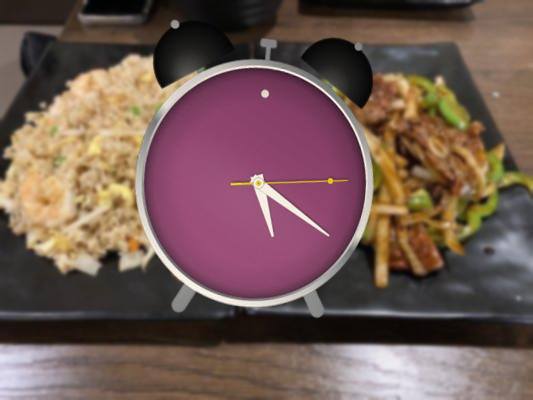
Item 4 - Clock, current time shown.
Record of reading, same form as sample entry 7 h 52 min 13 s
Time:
5 h 20 min 14 s
